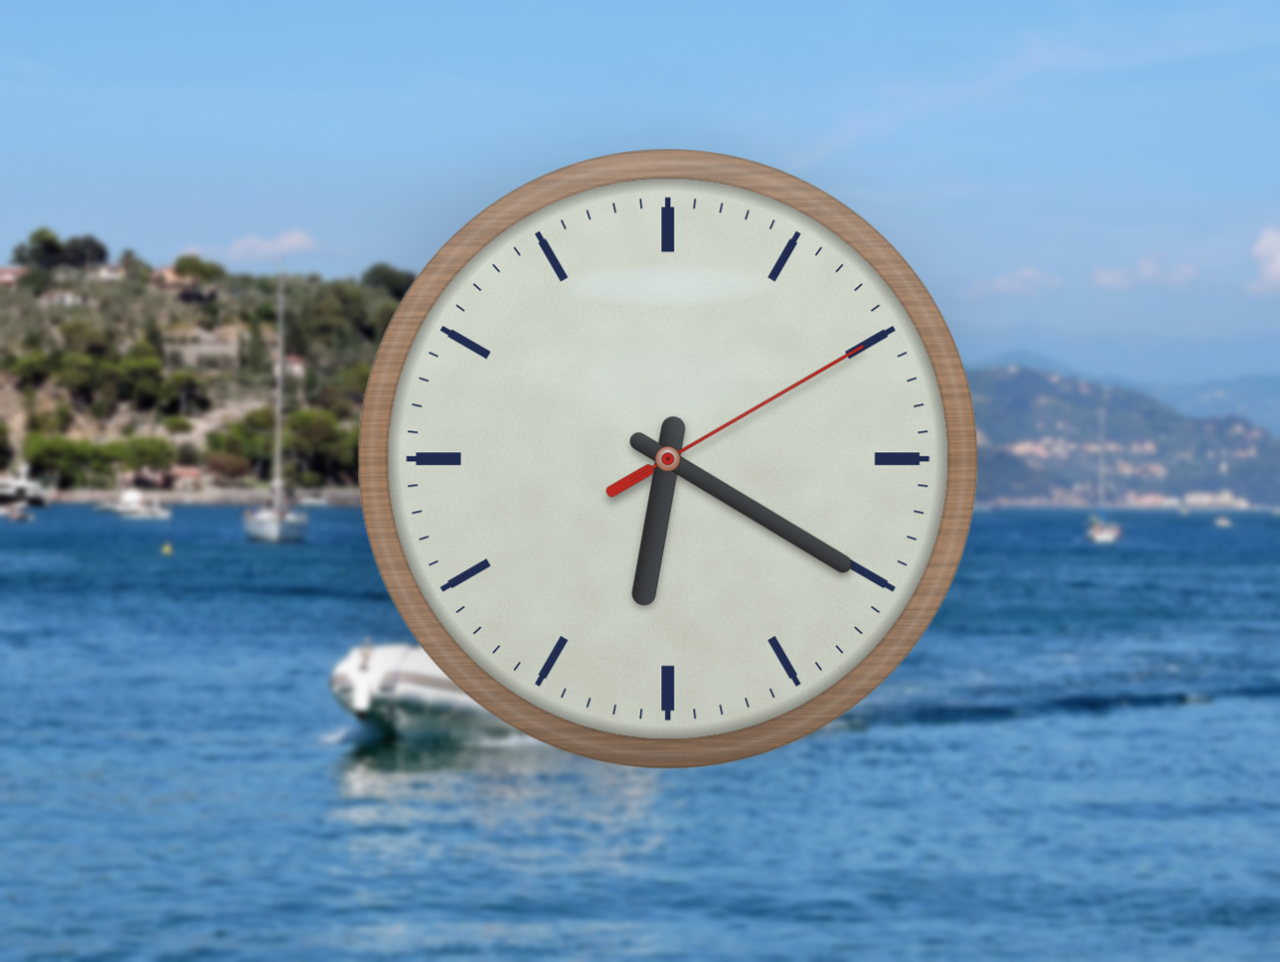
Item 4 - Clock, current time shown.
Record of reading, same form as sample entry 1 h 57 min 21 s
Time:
6 h 20 min 10 s
